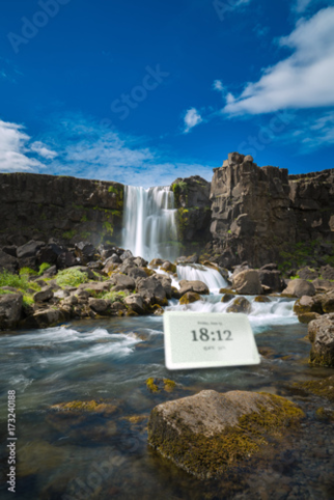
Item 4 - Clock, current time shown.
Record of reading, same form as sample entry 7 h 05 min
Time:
18 h 12 min
